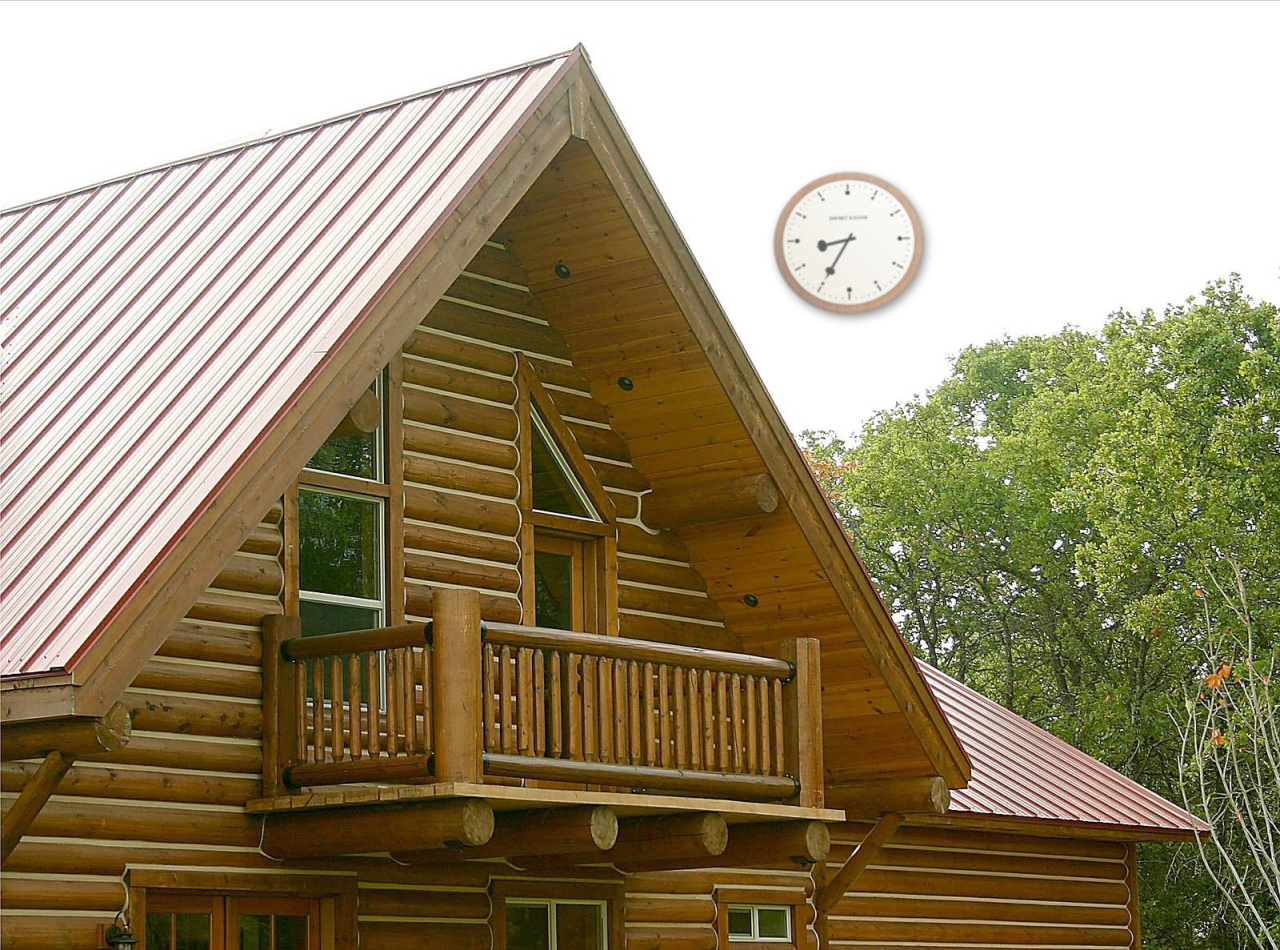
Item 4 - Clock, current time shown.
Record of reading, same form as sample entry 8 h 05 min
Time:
8 h 35 min
